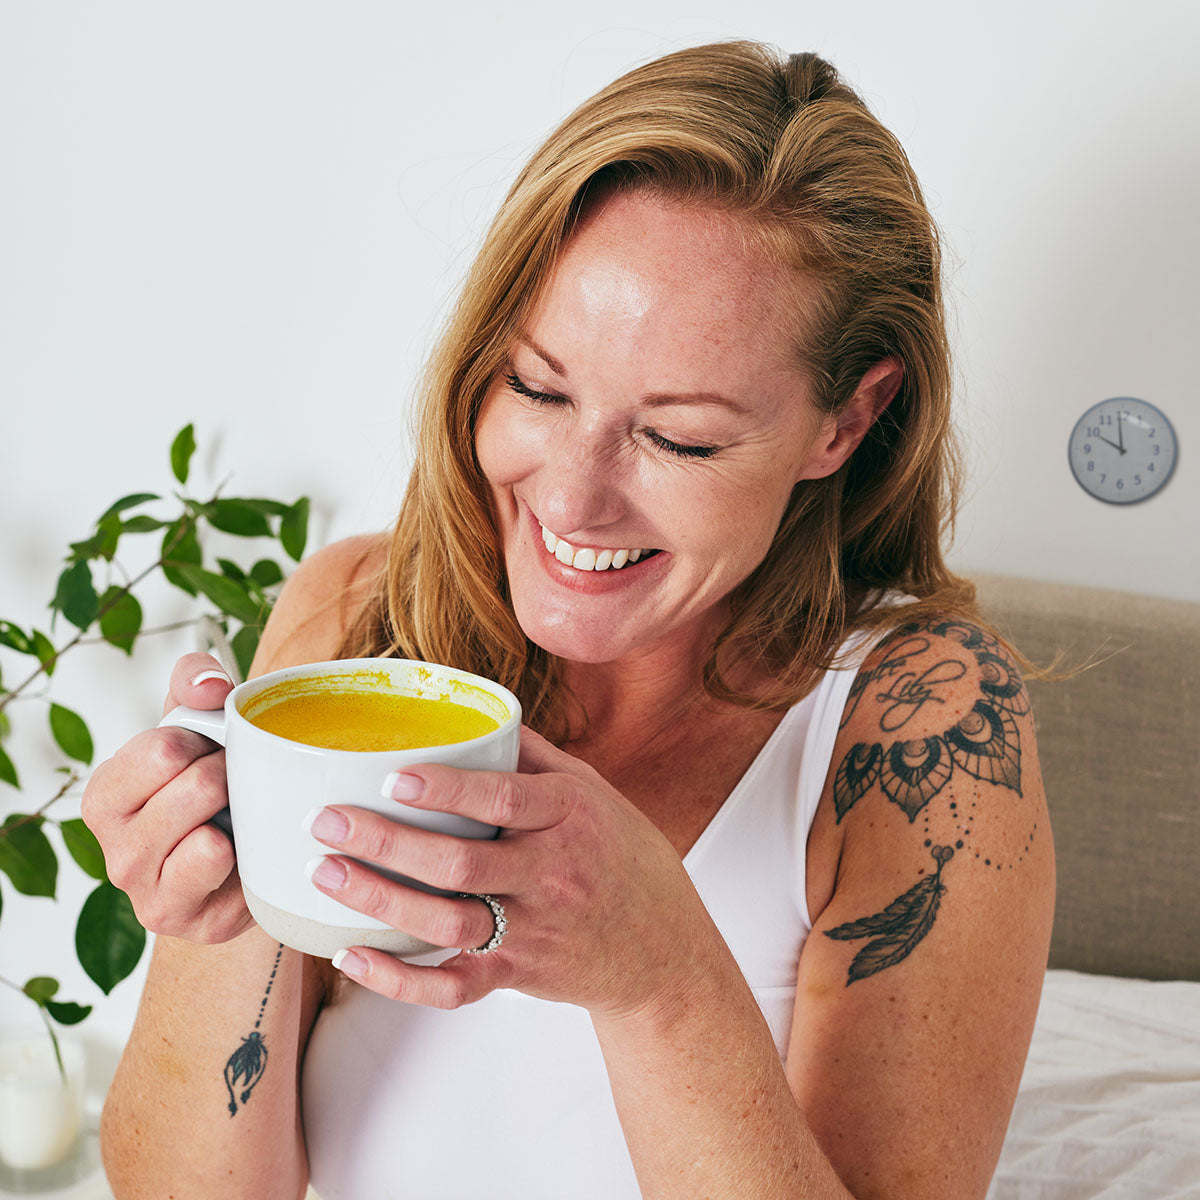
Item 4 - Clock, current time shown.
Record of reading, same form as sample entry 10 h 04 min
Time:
9 h 59 min
